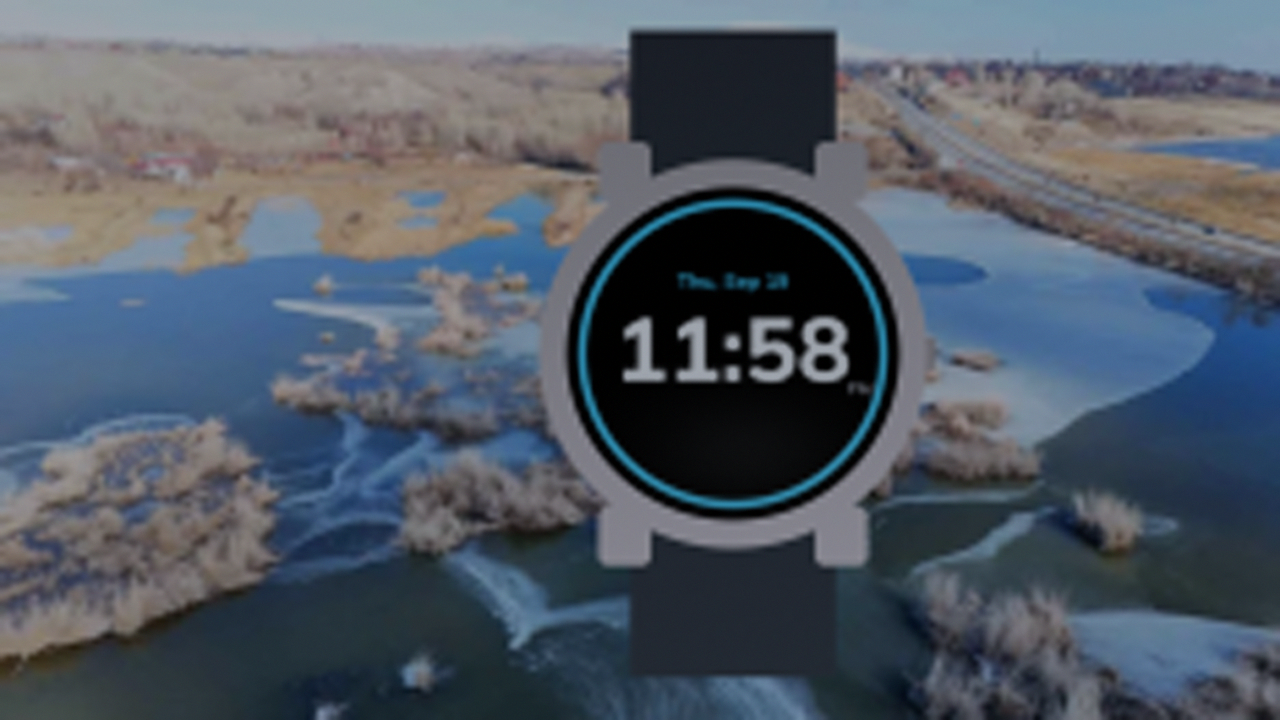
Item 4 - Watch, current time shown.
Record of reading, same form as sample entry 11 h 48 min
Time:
11 h 58 min
